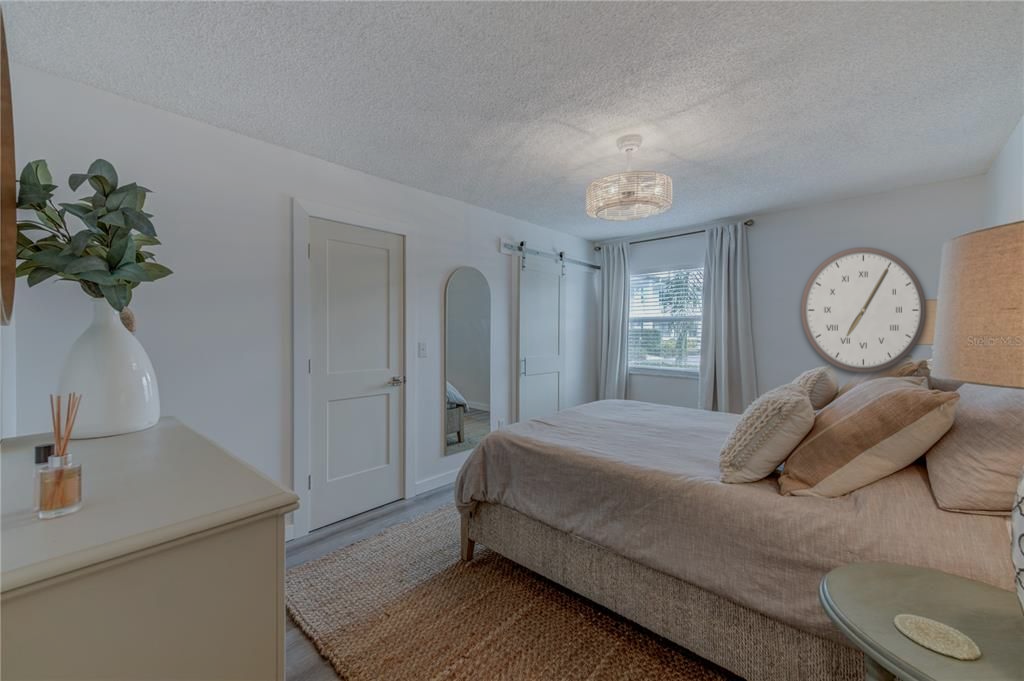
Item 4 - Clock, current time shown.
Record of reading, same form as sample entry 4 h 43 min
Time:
7 h 05 min
